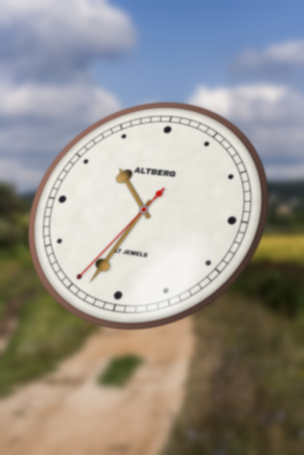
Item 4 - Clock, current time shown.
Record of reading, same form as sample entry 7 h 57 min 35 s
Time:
10 h 33 min 35 s
